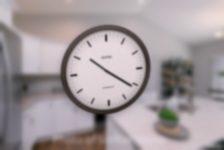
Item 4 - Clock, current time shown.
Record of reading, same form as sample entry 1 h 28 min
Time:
10 h 21 min
